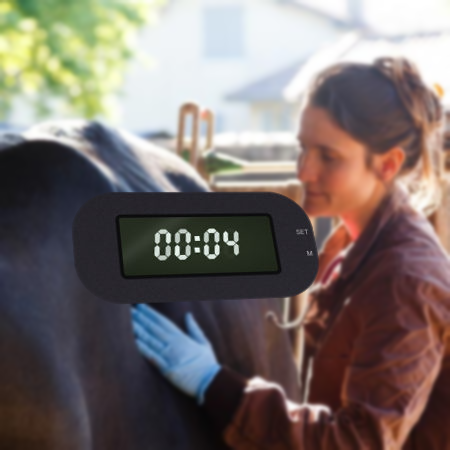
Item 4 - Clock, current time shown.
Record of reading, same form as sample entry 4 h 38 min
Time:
0 h 04 min
